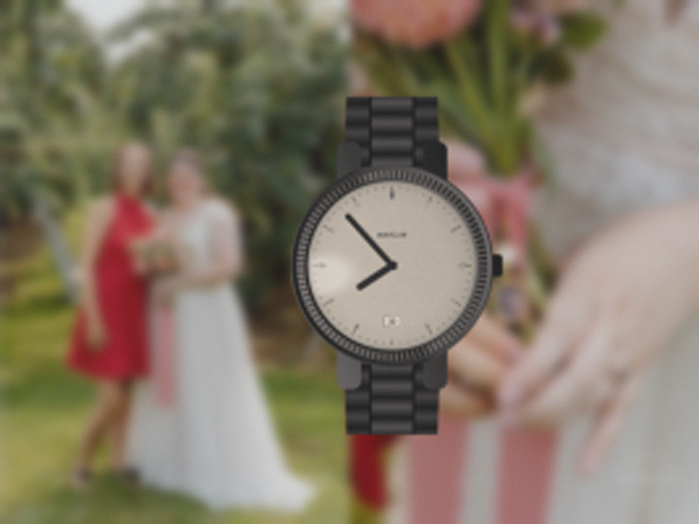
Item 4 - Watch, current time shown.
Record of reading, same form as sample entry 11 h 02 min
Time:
7 h 53 min
